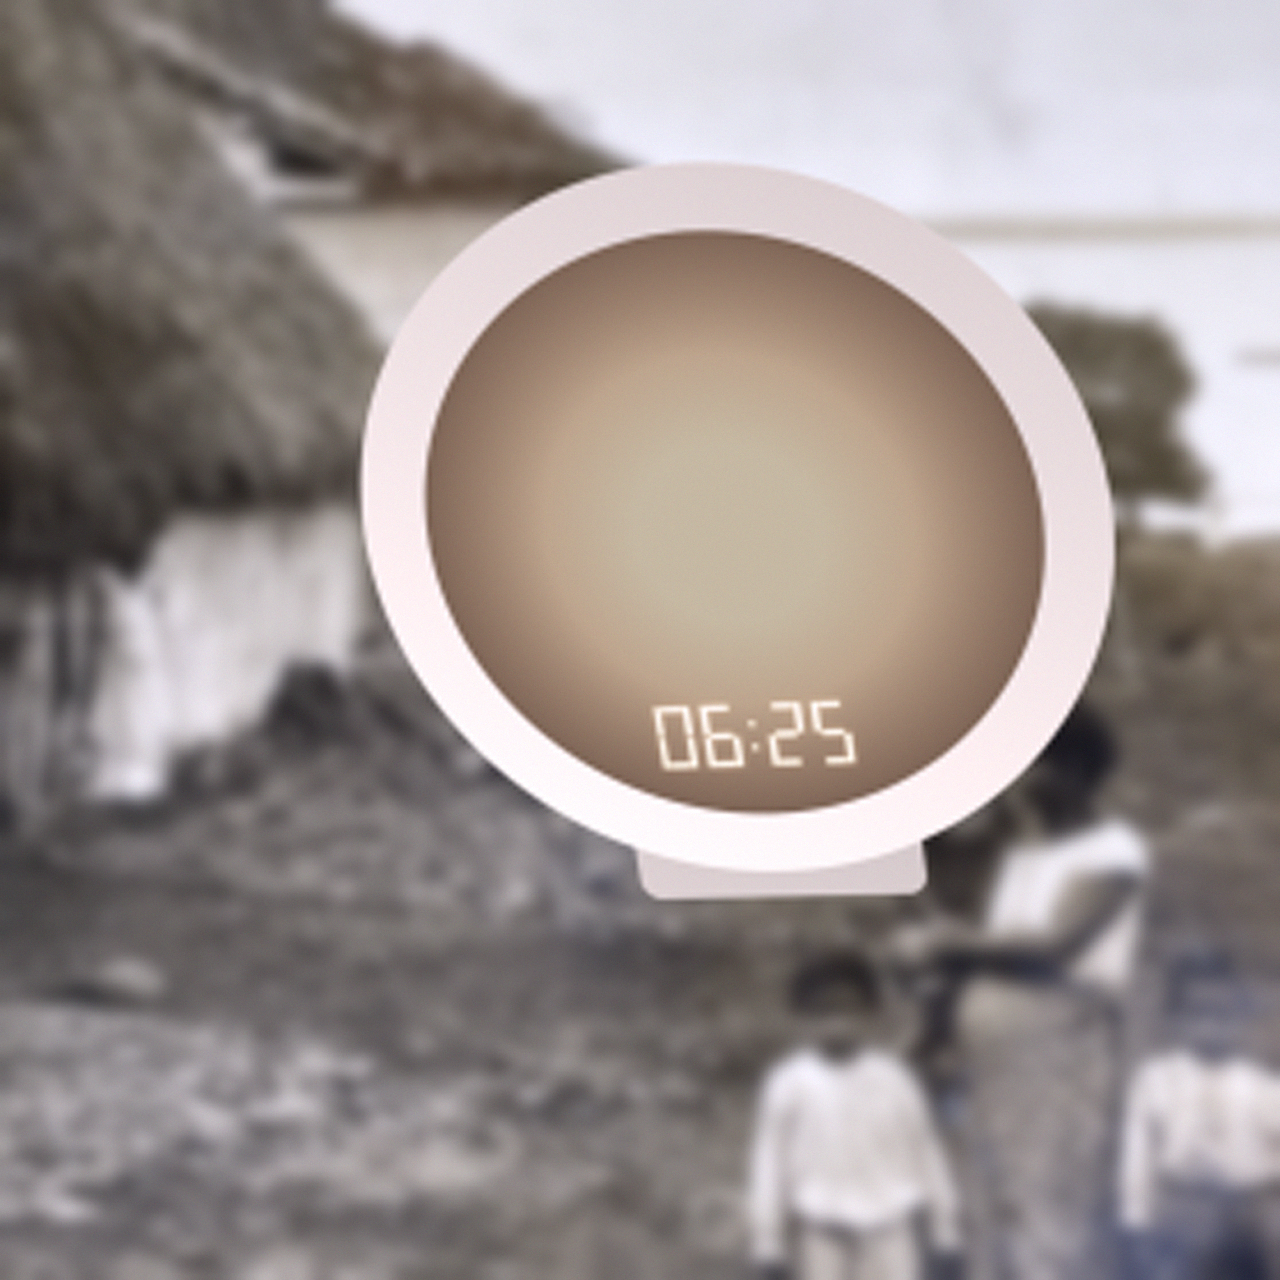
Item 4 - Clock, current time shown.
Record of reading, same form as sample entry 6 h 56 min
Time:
6 h 25 min
